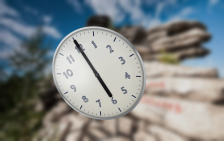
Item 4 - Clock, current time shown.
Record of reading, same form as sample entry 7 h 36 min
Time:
6 h 00 min
